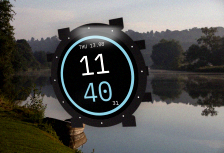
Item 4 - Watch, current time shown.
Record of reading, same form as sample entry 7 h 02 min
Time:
11 h 40 min
